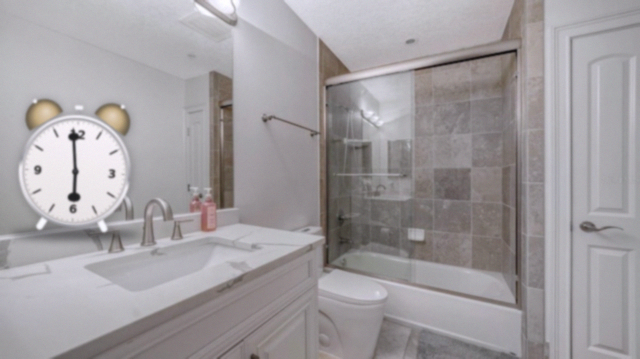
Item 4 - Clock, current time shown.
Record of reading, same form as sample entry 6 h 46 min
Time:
5 h 59 min
